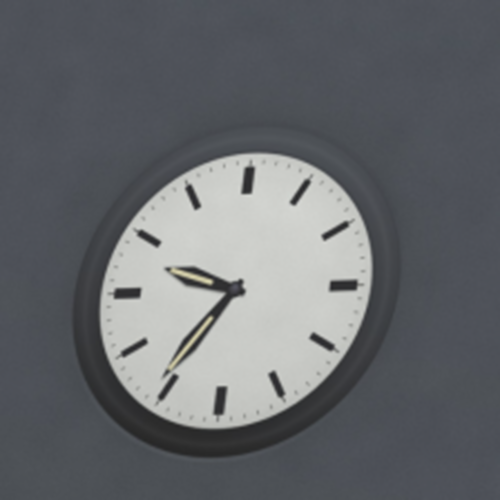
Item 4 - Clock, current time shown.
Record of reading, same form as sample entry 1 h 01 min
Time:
9 h 36 min
